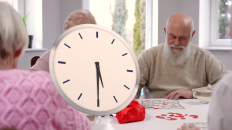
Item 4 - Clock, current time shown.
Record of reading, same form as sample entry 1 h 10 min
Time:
5 h 30 min
